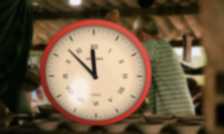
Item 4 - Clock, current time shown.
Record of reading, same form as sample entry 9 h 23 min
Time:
11 h 53 min
